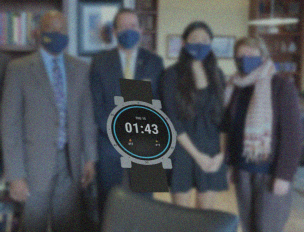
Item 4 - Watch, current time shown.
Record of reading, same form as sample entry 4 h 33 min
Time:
1 h 43 min
